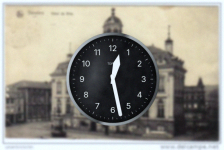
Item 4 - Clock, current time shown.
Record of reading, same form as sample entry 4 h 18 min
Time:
12 h 28 min
